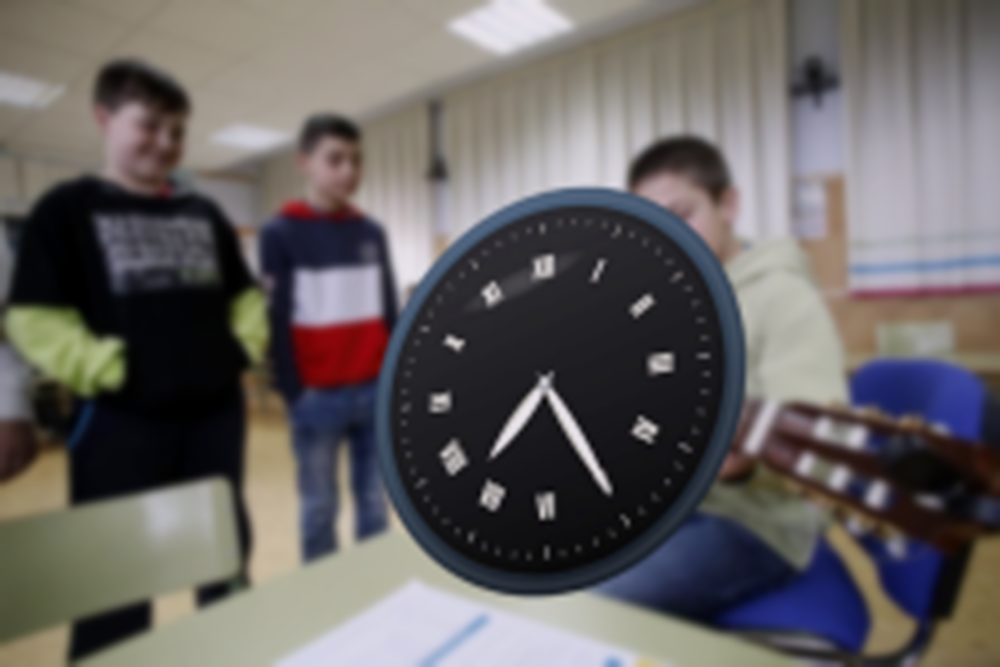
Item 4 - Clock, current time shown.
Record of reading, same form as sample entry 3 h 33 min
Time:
7 h 25 min
